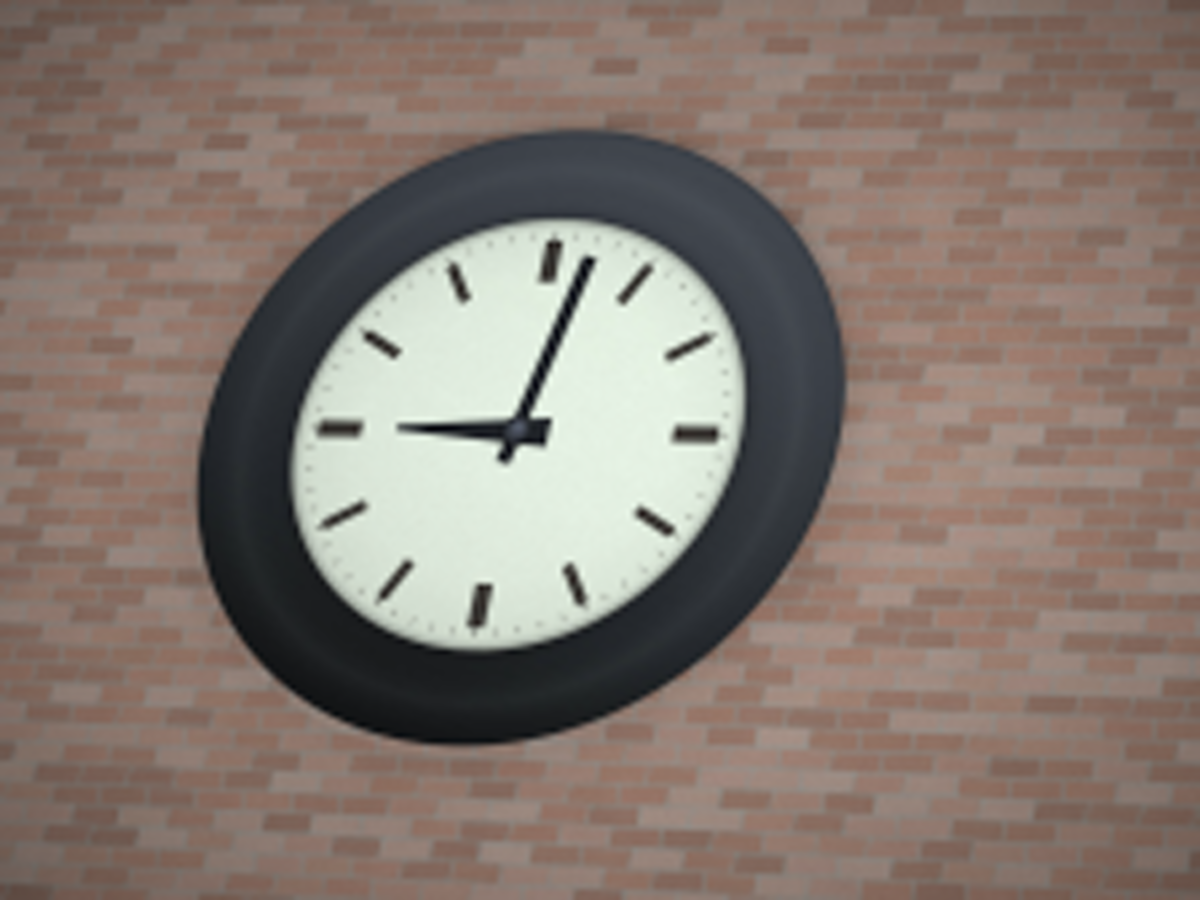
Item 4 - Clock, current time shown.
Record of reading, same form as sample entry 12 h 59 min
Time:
9 h 02 min
